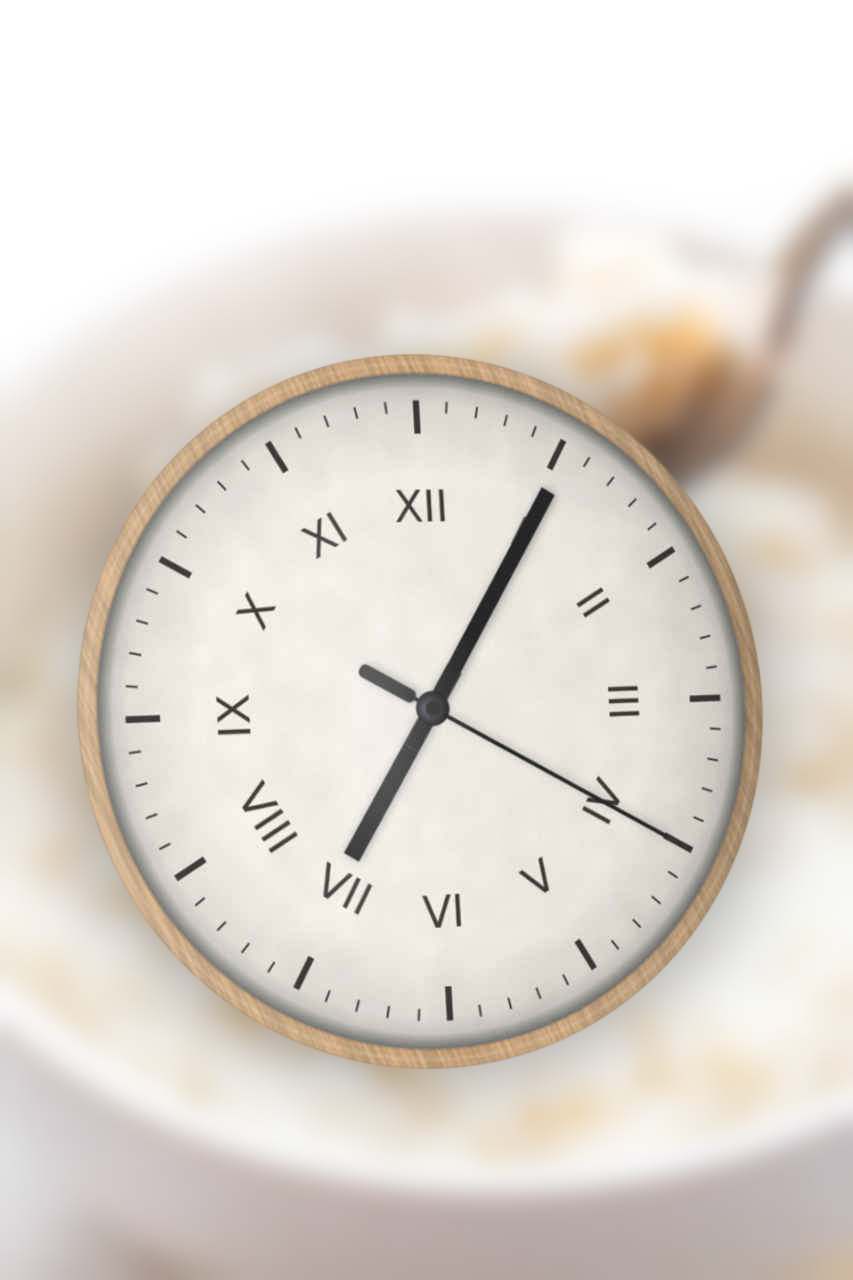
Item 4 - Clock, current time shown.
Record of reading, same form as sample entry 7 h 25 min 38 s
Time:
7 h 05 min 20 s
